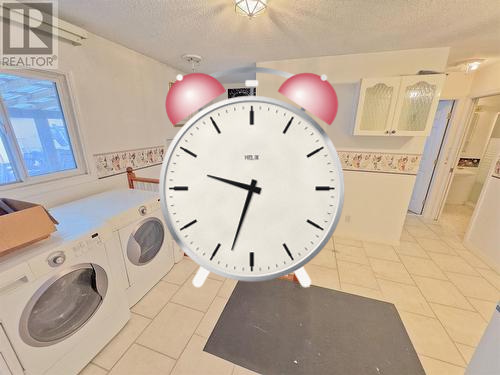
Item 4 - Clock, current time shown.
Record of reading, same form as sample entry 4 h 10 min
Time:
9 h 33 min
